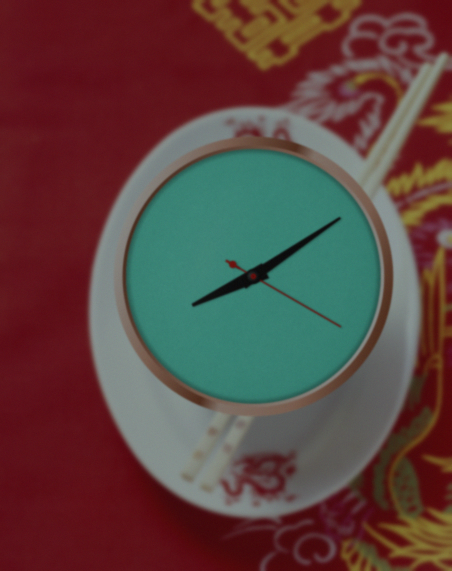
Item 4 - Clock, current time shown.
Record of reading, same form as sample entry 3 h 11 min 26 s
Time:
8 h 09 min 20 s
